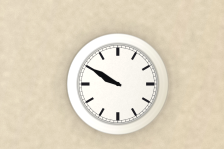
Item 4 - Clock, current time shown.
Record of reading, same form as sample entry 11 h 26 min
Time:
9 h 50 min
